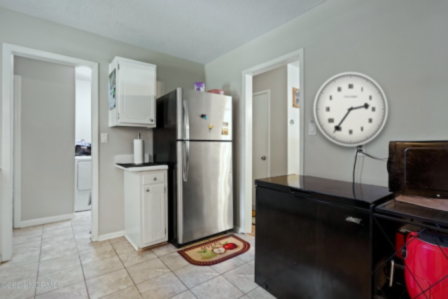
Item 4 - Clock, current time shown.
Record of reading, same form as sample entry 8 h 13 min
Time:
2 h 36 min
